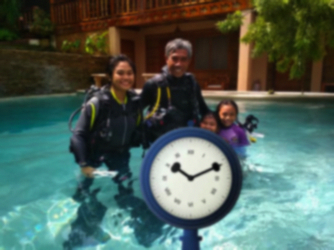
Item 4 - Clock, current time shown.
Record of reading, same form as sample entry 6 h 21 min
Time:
10 h 11 min
